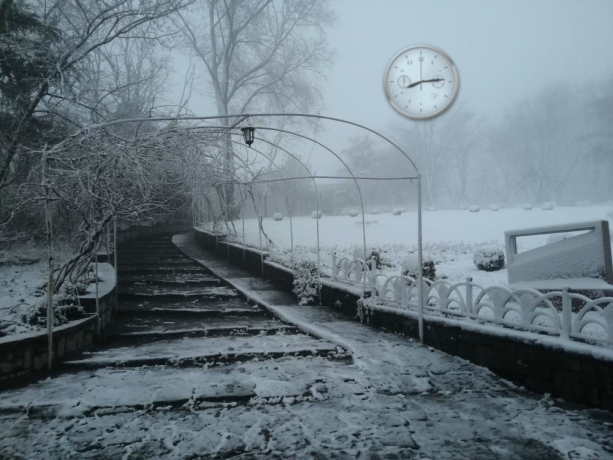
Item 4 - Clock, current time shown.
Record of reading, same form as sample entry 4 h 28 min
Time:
8 h 14 min
